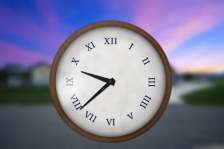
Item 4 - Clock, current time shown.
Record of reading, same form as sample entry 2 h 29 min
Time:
9 h 38 min
